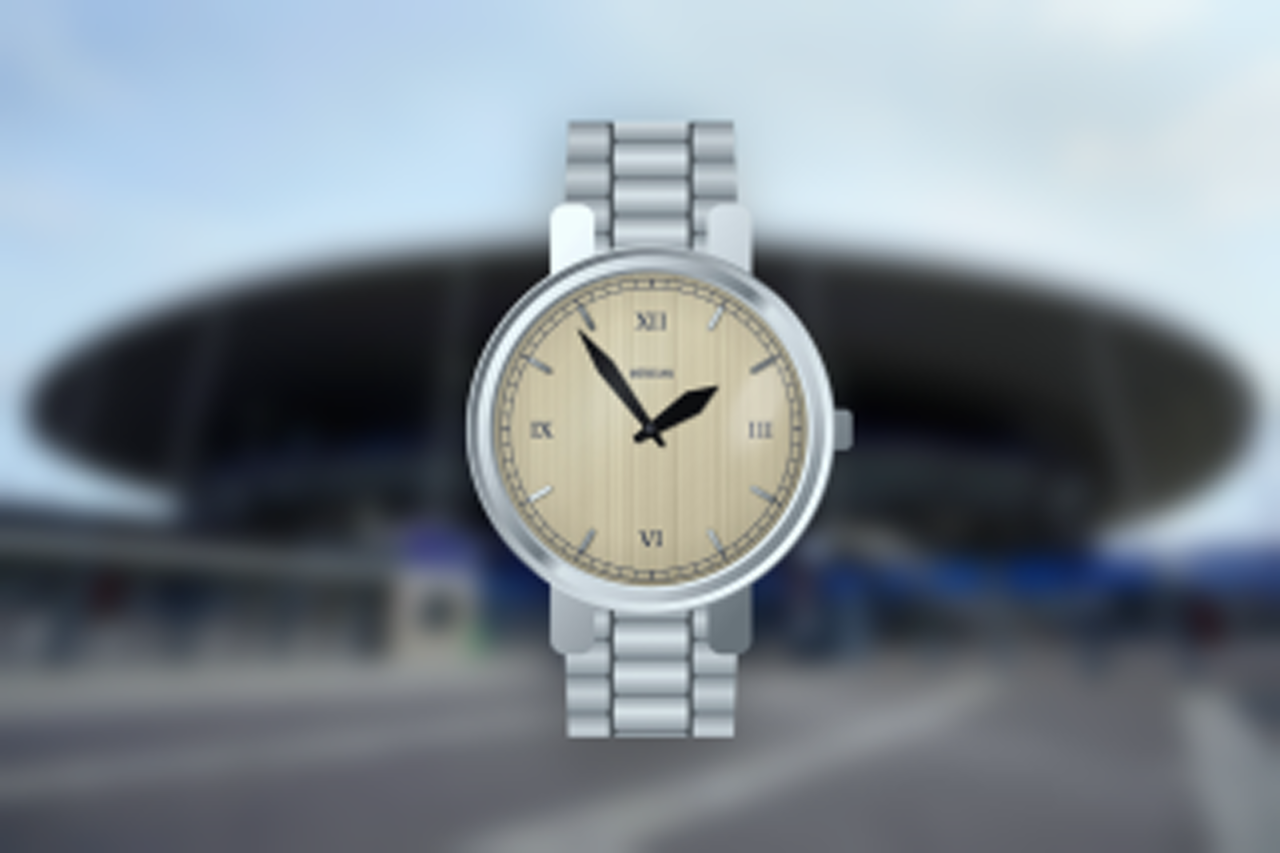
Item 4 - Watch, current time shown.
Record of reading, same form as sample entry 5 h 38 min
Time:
1 h 54 min
